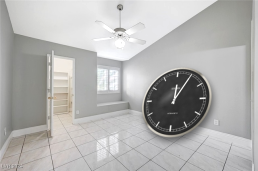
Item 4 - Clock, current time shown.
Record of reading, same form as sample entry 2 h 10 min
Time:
12 h 05 min
